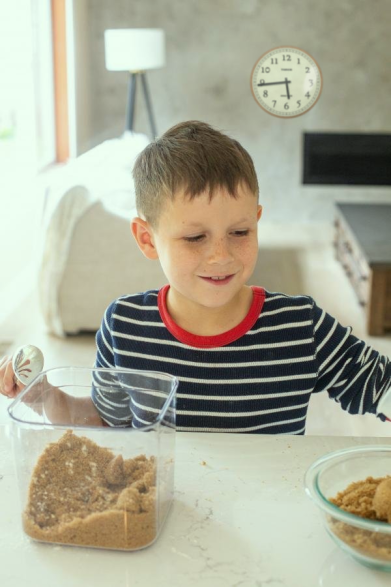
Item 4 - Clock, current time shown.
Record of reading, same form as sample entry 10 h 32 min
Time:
5 h 44 min
